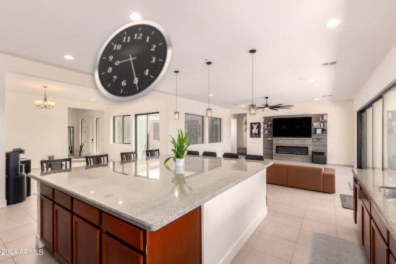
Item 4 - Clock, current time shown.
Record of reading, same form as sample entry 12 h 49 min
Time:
8 h 25 min
